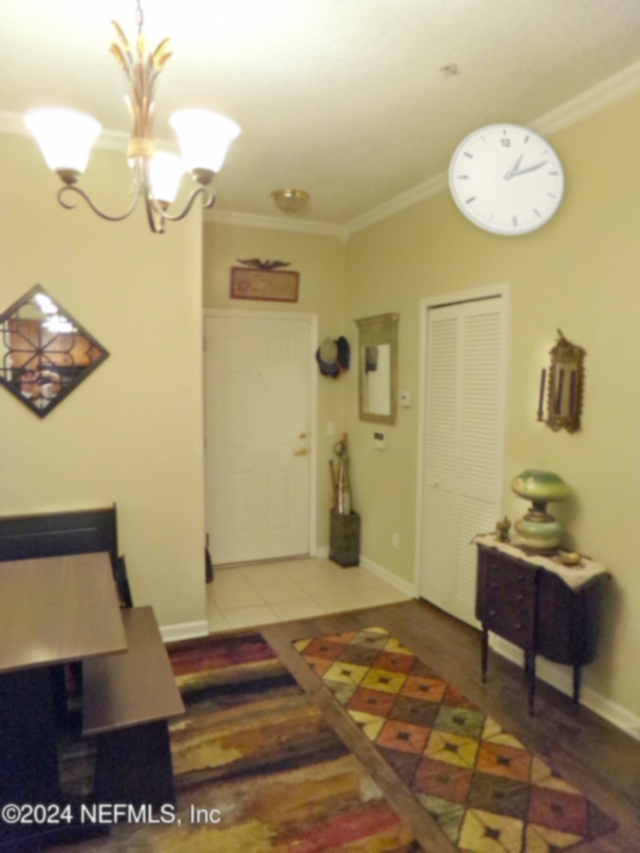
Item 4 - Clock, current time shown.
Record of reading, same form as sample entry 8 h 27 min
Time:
1 h 12 min
